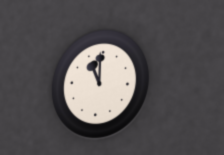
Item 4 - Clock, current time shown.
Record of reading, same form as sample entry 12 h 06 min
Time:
10 h 59 min
